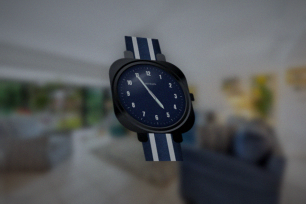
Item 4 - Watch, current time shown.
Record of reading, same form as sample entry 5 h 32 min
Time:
4 h 55 min
